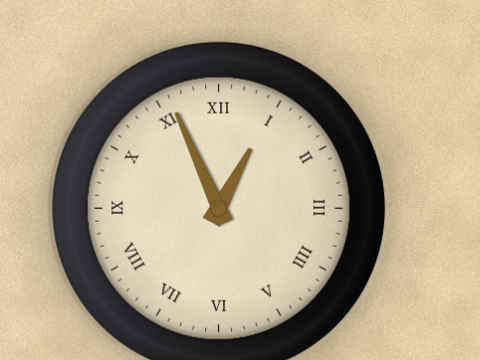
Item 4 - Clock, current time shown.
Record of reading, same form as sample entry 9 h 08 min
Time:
12 h 56 min
